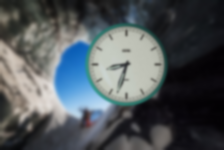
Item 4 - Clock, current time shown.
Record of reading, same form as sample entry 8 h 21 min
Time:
8 h 33 min
